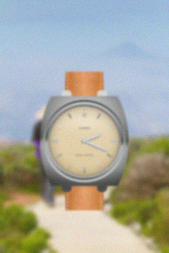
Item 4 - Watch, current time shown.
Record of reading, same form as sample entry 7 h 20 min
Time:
2 h 19 min
